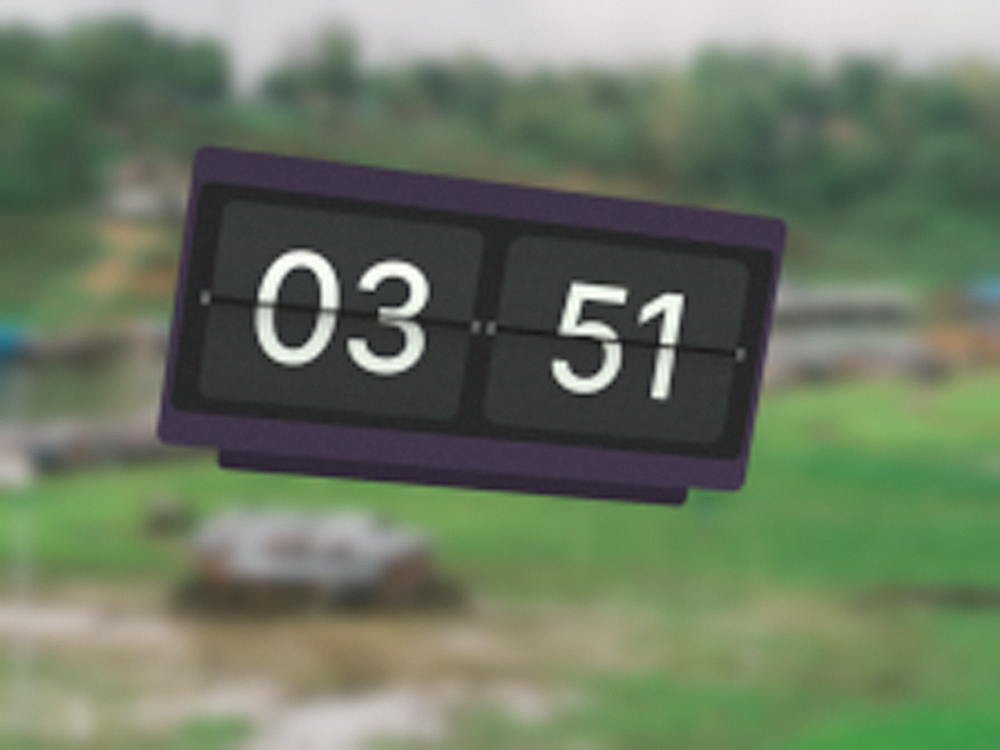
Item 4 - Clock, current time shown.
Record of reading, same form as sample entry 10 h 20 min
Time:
3 h 51 min
